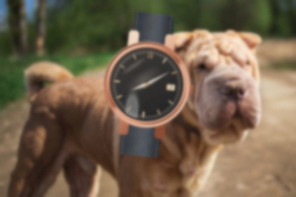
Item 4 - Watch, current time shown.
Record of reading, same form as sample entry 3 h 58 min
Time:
8 h 09 min
